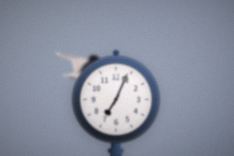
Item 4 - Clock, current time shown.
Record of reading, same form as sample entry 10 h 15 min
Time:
7 h 04 min
